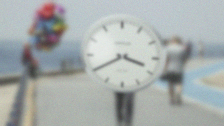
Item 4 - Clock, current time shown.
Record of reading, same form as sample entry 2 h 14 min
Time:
3 h 40 min
